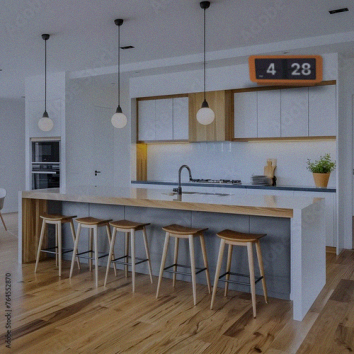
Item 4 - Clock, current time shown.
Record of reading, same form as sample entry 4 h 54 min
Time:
4 h 28 min
